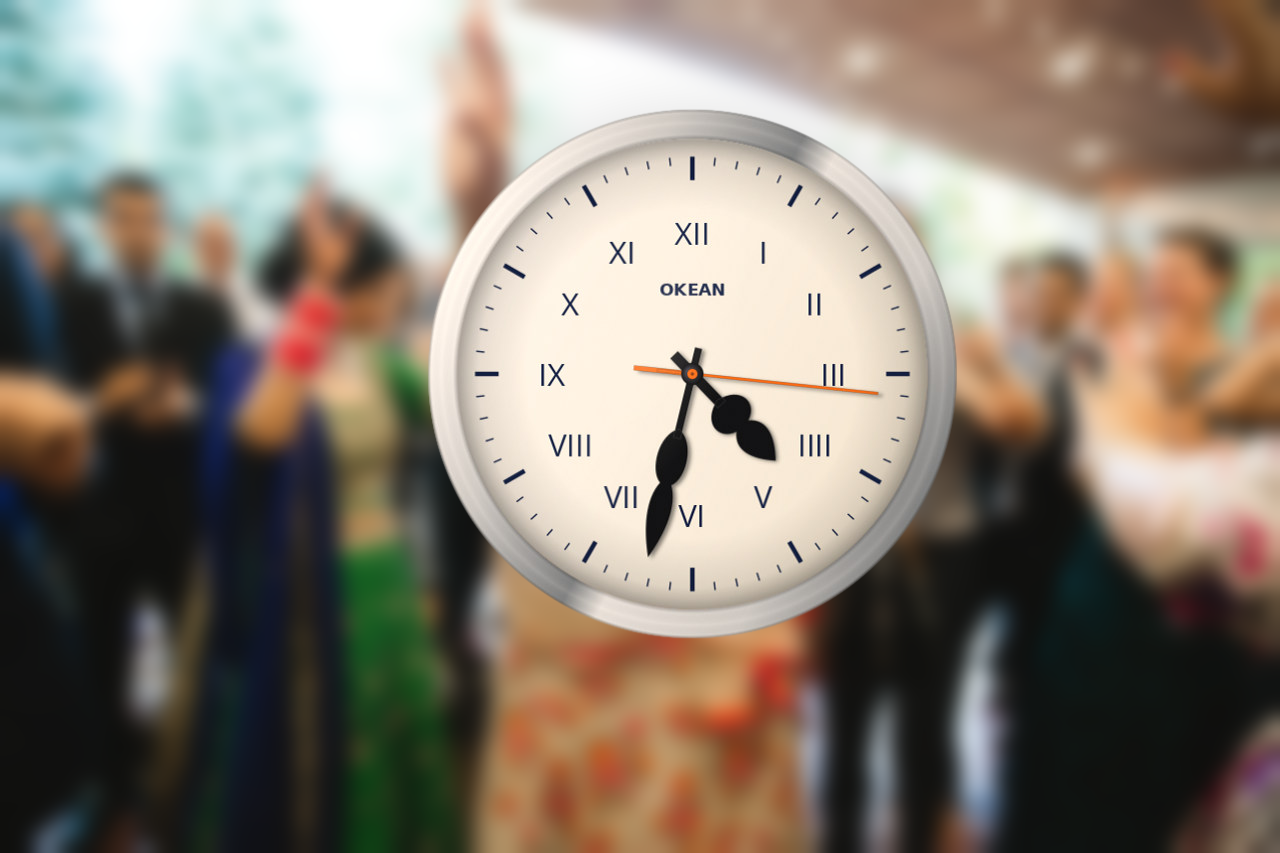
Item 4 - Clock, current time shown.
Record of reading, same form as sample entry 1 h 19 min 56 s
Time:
4 h 32 min 16 s
